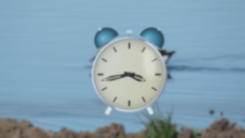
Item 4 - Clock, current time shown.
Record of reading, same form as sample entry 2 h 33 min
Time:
3 h 43 min
